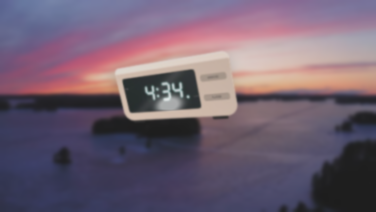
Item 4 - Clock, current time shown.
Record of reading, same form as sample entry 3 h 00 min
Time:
4 h 34 min
